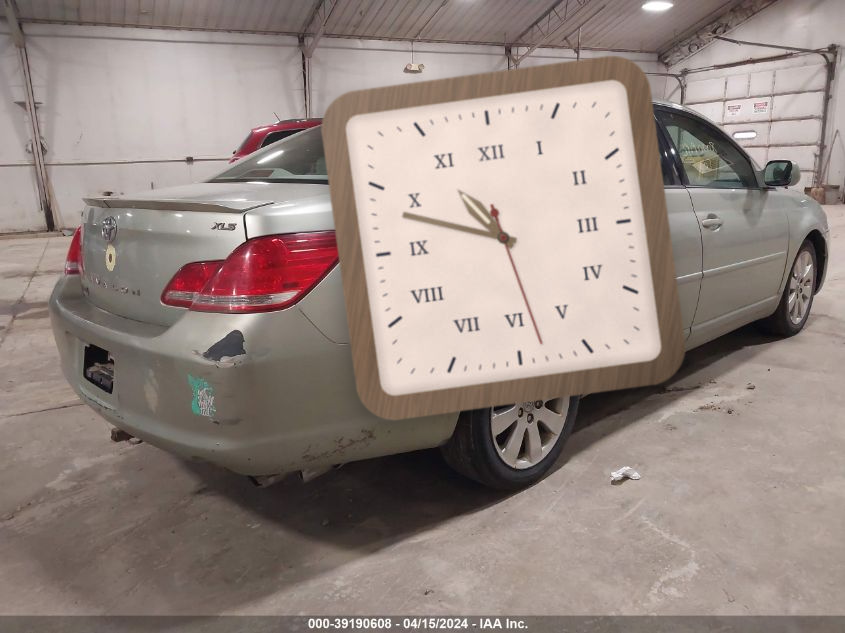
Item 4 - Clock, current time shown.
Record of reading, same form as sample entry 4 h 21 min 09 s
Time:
10 h 48 min 28 s
